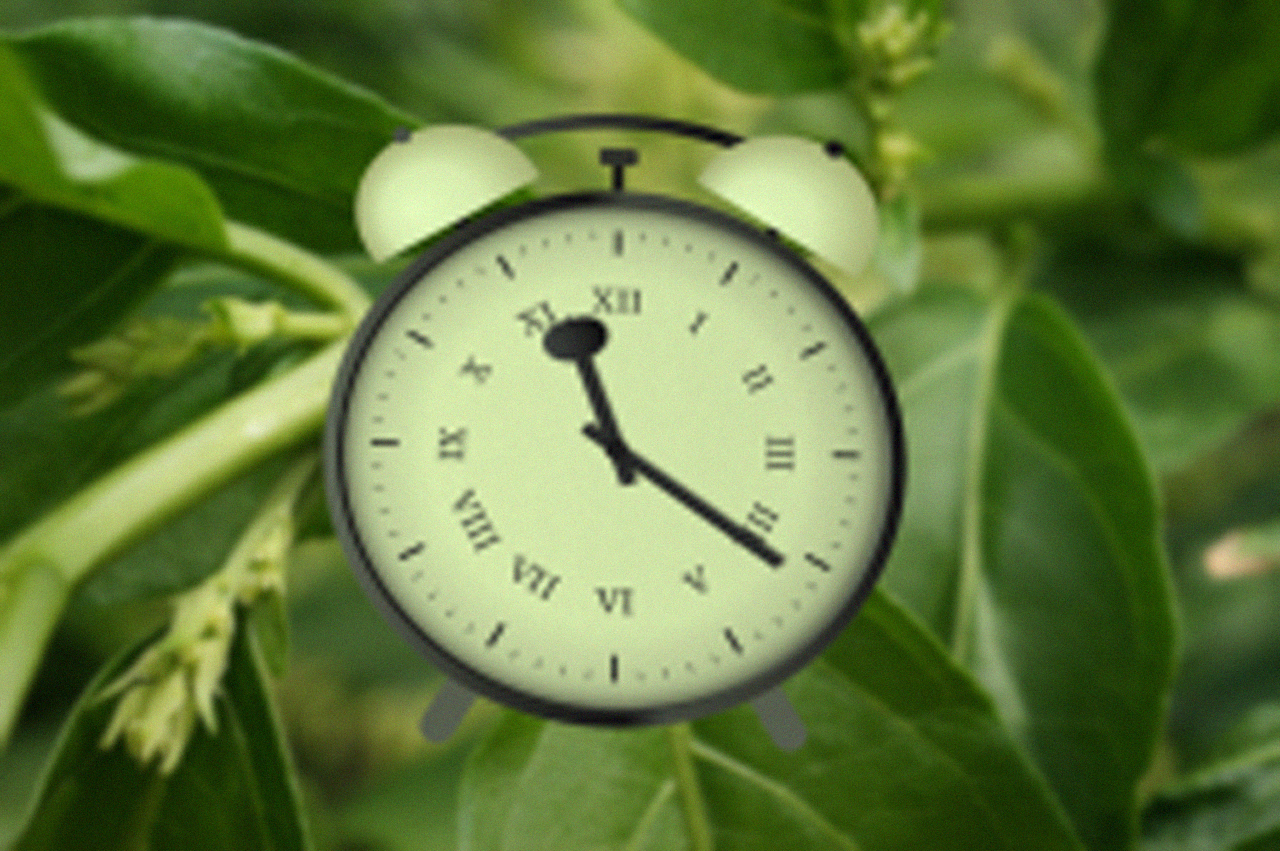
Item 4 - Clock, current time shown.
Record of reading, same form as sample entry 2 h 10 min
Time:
11 h 21 min
